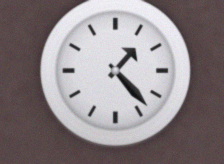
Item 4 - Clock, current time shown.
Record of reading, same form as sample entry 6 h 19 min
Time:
1 h 23 min
